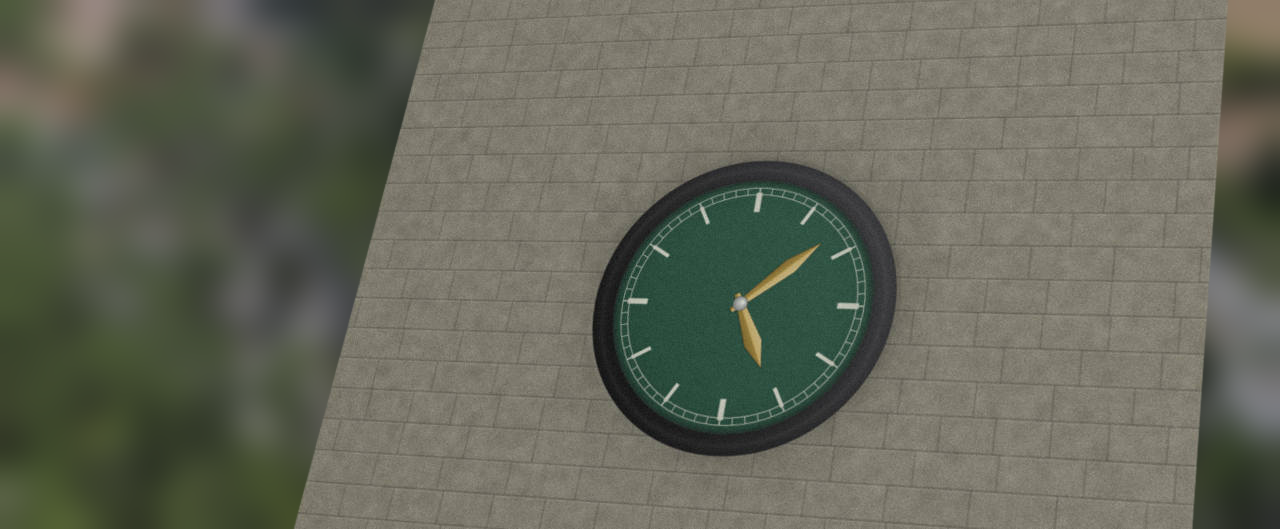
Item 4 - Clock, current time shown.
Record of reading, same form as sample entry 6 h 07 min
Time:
5 h 08 min
